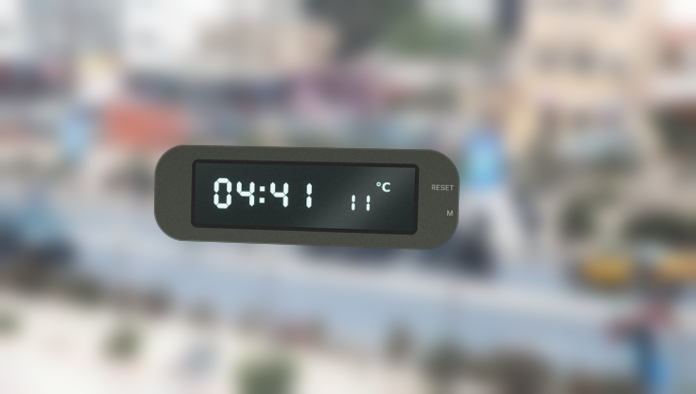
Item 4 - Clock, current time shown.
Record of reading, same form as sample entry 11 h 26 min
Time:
4 h 41 min
